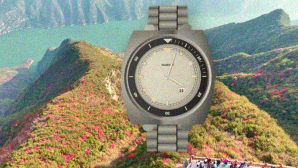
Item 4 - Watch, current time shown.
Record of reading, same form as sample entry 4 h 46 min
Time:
4 h 03 min
